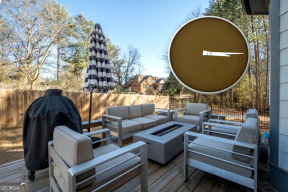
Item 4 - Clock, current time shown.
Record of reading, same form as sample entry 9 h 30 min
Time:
3 h 15 min
